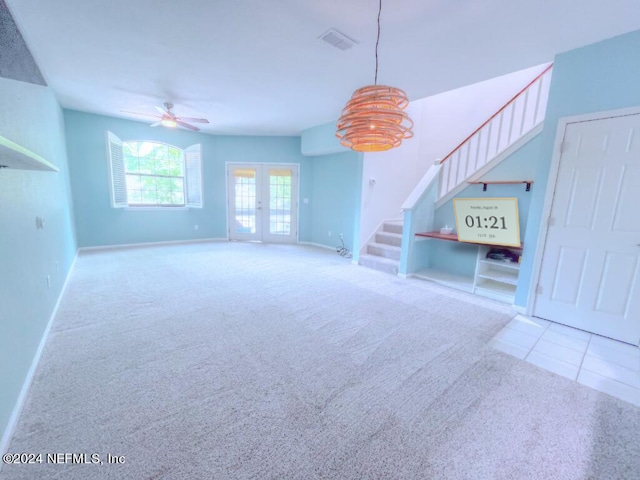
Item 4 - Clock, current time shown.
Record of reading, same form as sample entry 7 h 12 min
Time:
1 h 21 min
